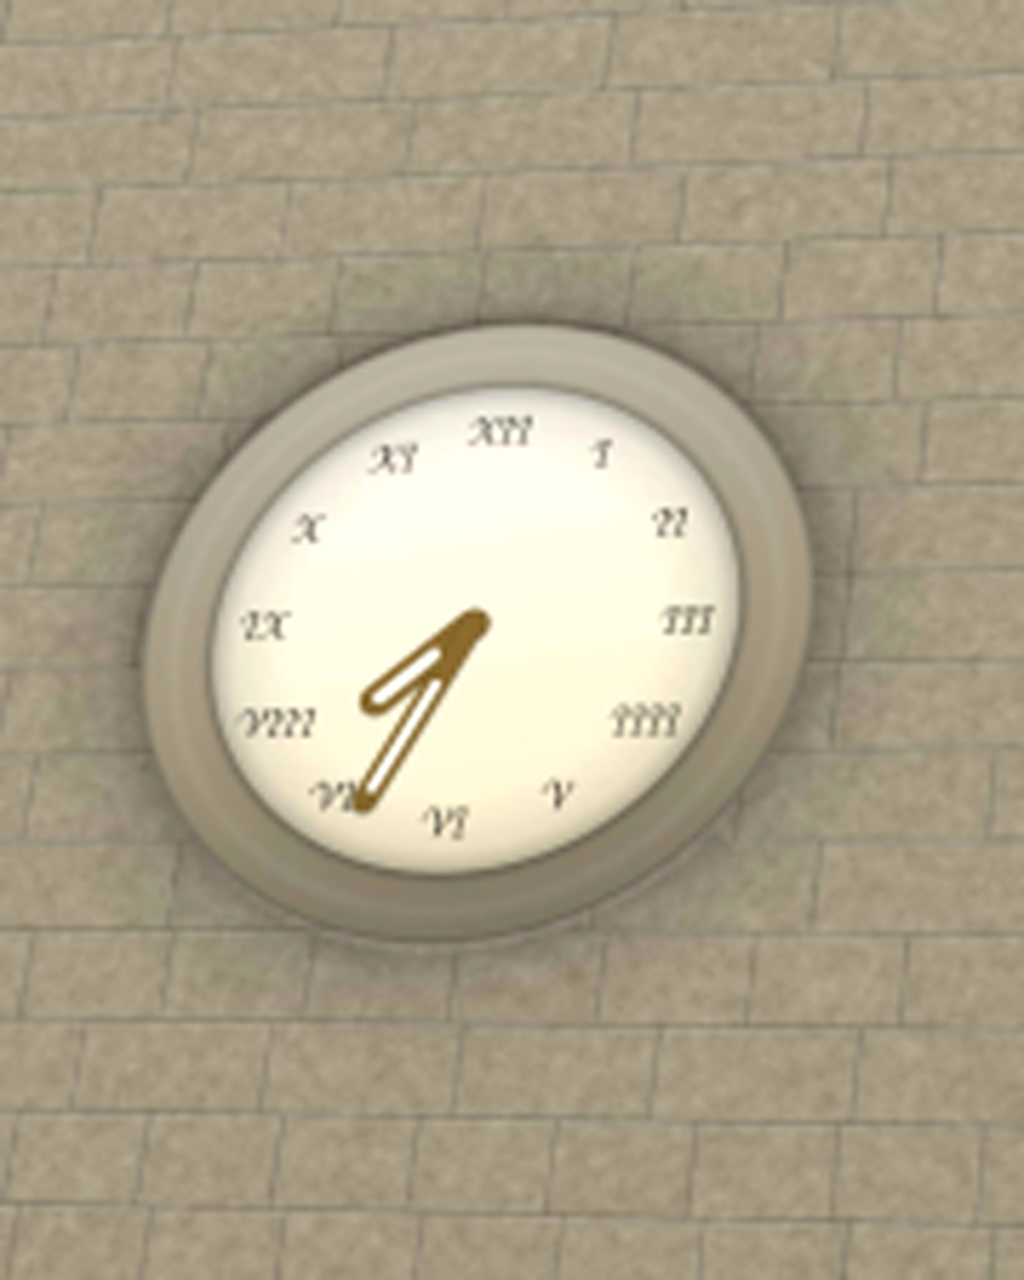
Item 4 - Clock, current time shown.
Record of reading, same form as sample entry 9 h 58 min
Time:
7 h 34 min
